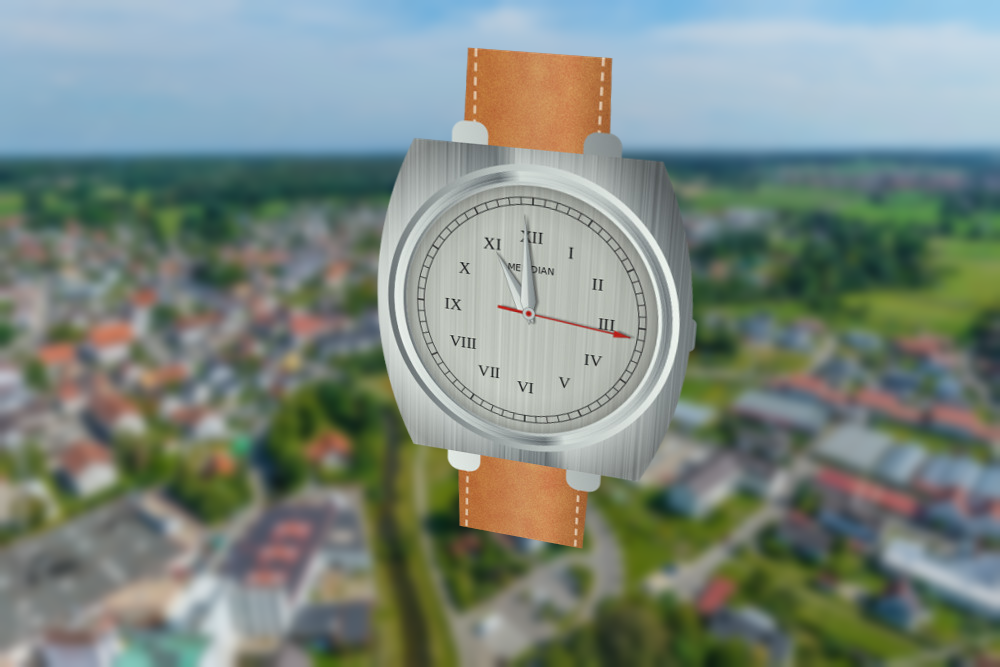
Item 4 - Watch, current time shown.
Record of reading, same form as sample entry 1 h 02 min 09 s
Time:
10 h 59 min 16 s
